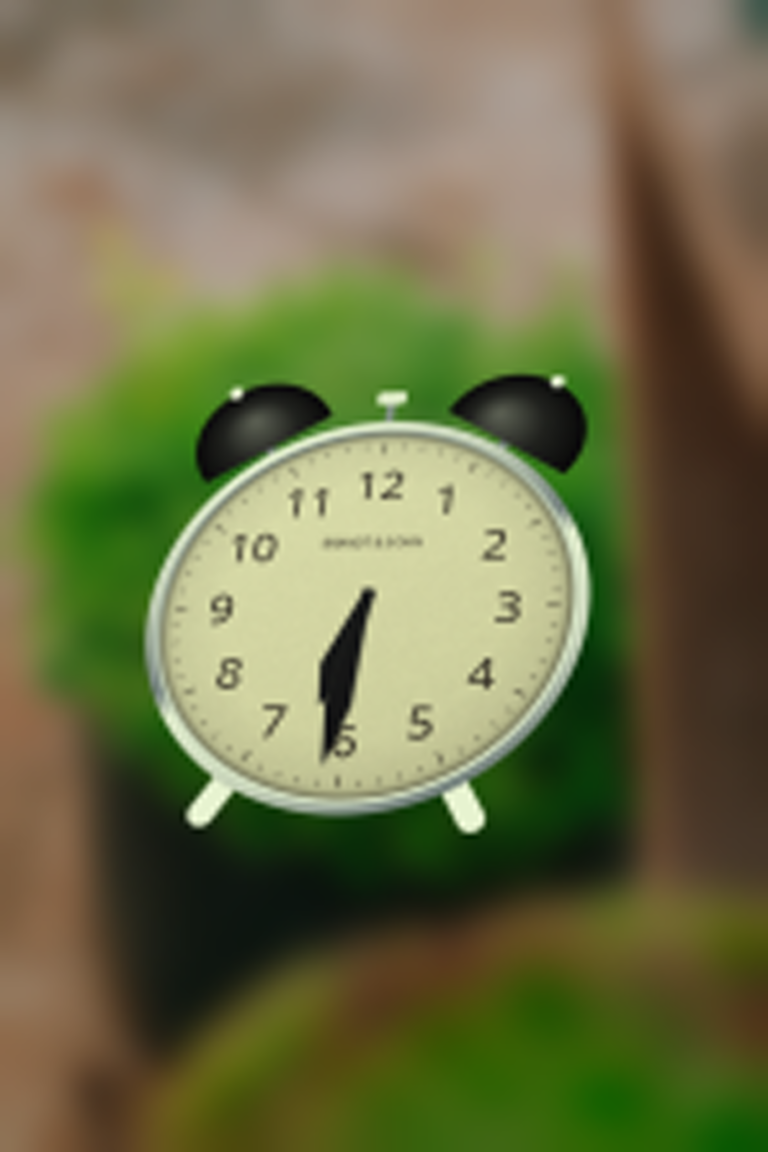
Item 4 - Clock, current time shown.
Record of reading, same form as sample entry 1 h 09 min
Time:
6 h 31 min
